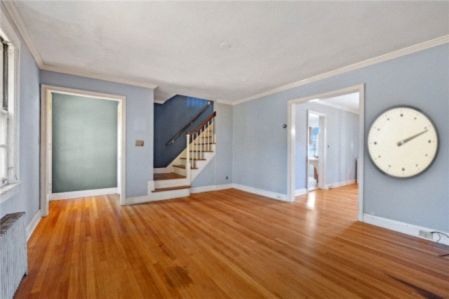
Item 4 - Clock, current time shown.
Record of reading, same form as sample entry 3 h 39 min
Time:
2 h 11 min
